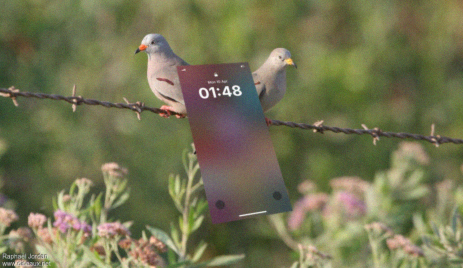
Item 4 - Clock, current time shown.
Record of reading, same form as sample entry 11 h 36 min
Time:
1 h 48 min
